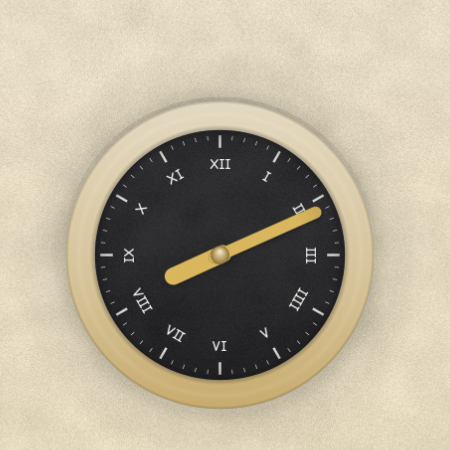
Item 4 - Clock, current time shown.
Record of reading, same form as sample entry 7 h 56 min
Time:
8 h 11 min
